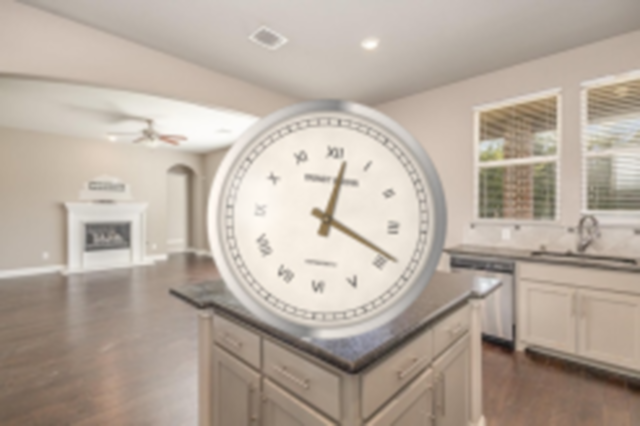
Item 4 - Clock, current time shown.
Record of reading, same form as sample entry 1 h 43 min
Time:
12 h 19 min
